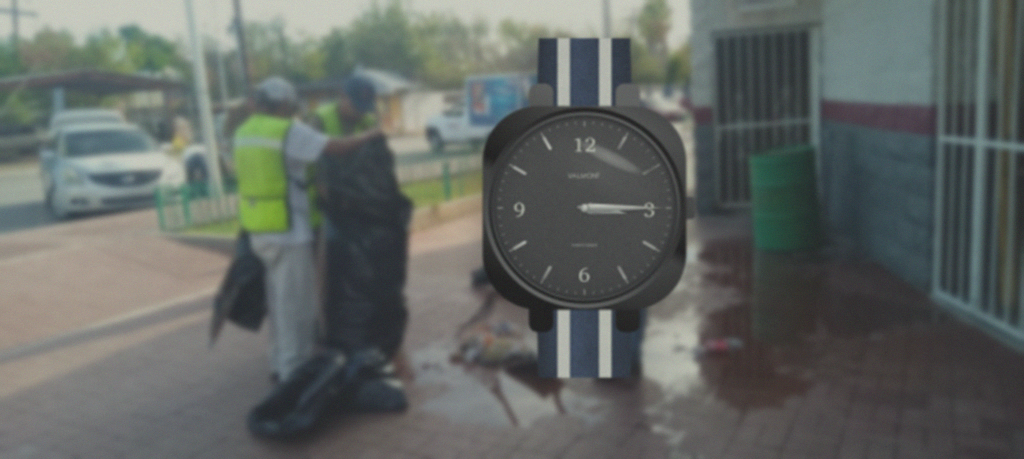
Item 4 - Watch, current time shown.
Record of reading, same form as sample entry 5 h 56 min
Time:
3 h 15 min
